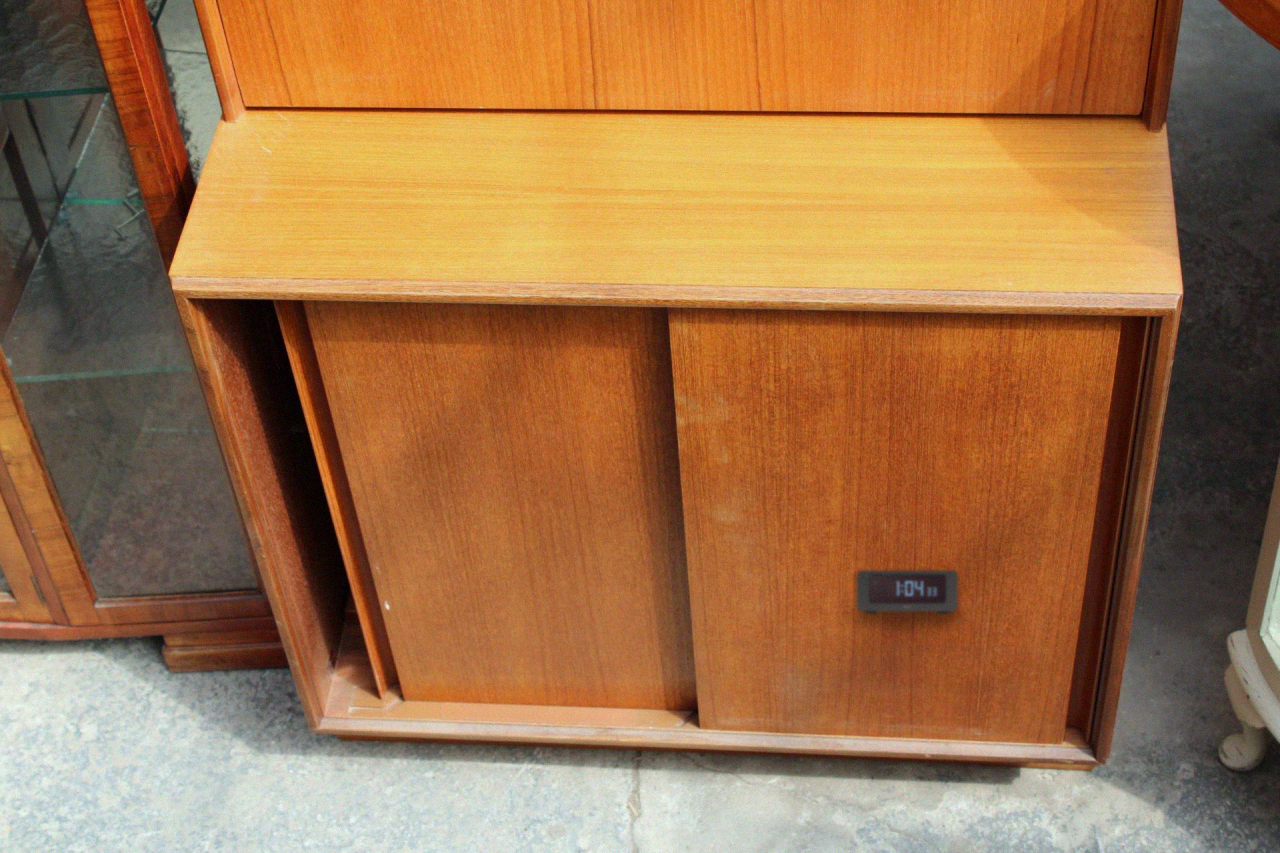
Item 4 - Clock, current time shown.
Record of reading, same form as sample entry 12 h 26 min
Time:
1 h 04 min
